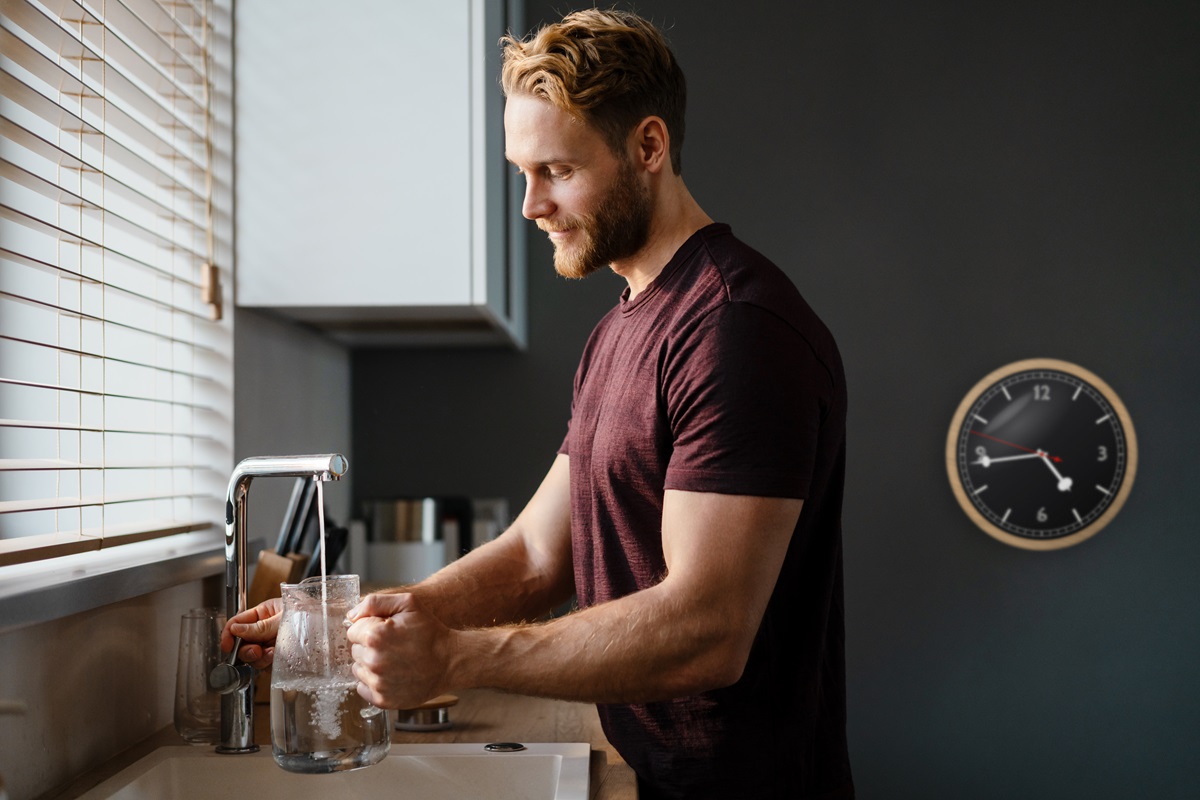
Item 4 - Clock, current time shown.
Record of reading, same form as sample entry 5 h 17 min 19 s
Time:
4 h 43 min 48 s
